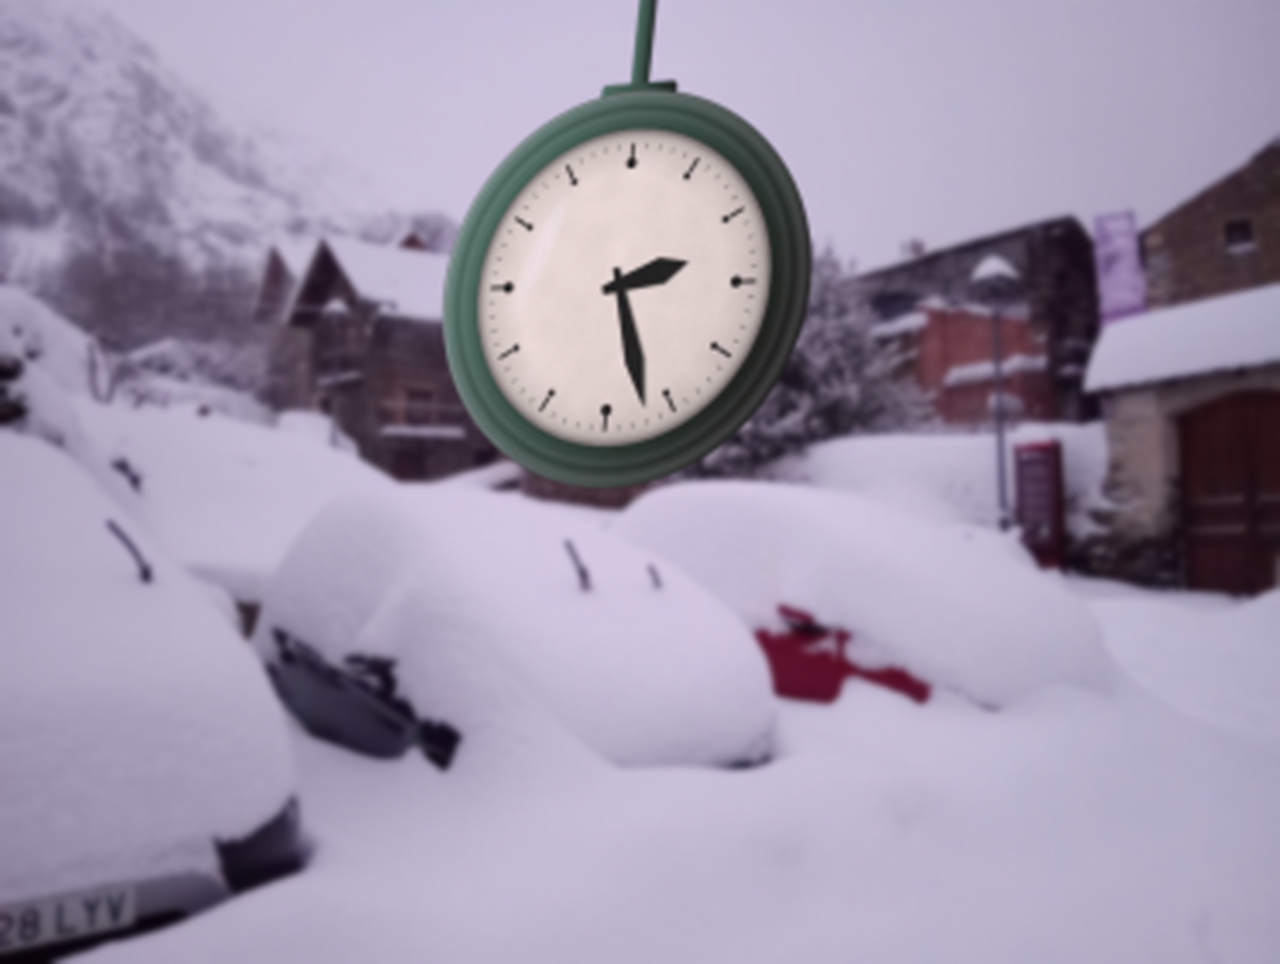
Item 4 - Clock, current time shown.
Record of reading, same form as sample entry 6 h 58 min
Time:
2 h 27 min
